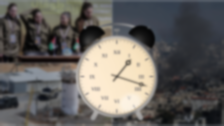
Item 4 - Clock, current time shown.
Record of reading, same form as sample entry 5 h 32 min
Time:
1 h 18 min
